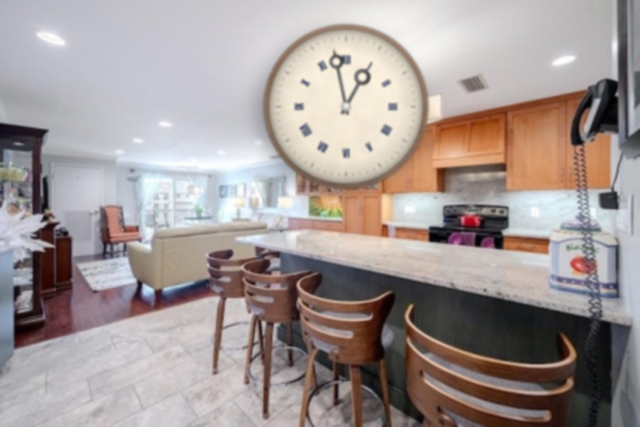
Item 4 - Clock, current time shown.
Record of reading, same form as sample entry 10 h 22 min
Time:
12 h 58 min
